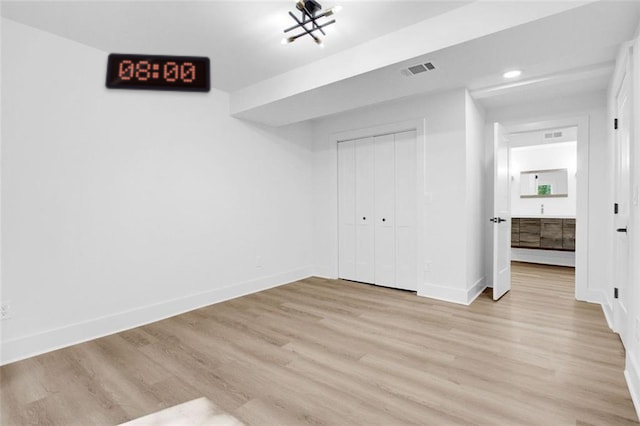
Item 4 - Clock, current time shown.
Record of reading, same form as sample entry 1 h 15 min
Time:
8 h 00 min
